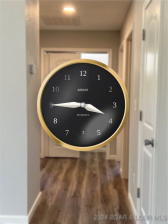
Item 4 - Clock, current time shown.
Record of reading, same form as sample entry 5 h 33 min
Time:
3 h 45 min
